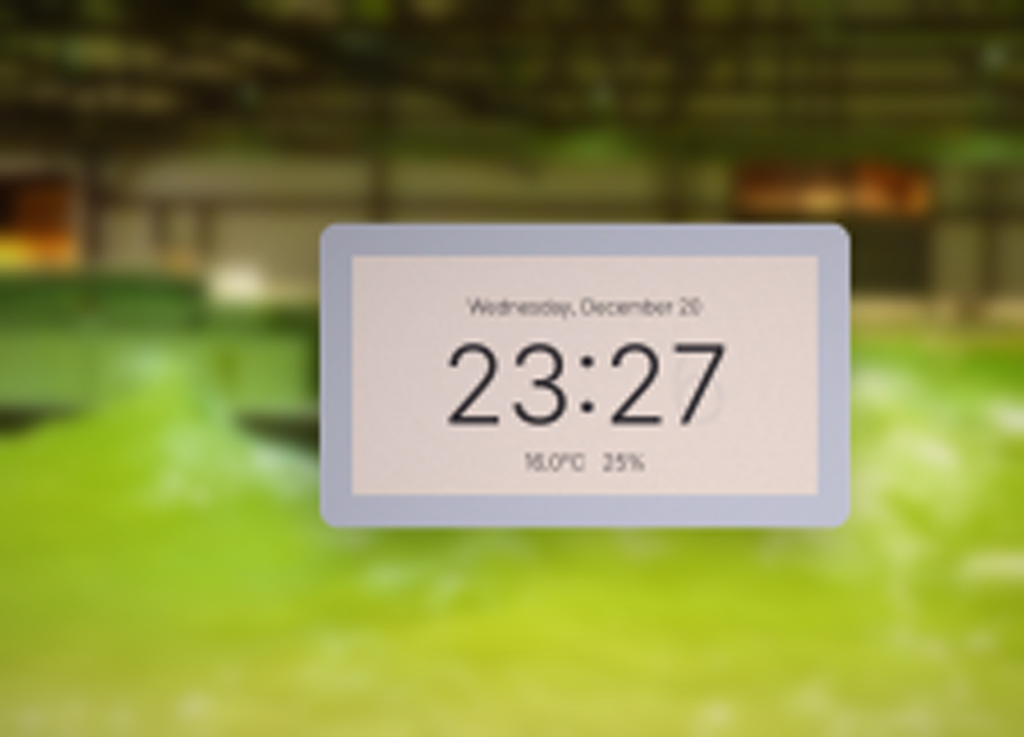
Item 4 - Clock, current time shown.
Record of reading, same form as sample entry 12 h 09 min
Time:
23 h 27 min
